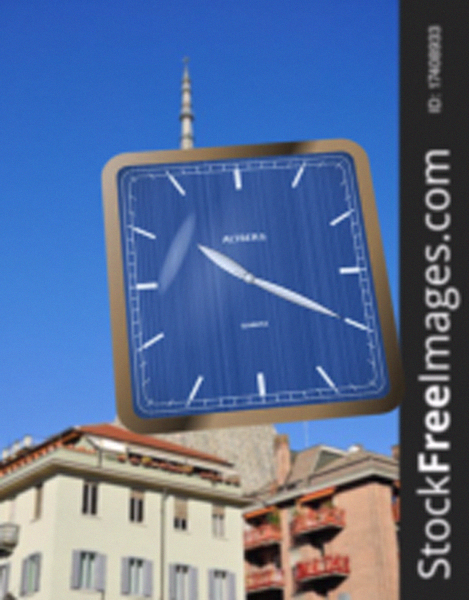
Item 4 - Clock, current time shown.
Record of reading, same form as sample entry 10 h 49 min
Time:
10 h 20 min
